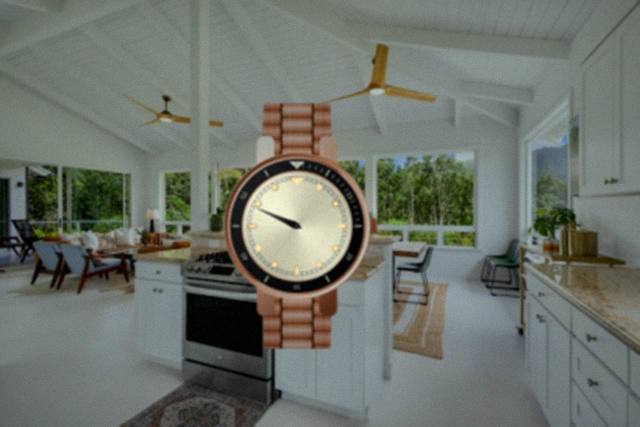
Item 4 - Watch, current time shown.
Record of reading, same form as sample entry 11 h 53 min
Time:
9 h 49 min
